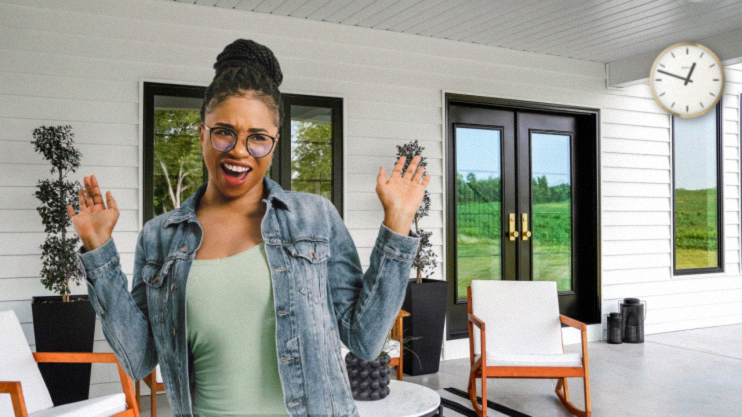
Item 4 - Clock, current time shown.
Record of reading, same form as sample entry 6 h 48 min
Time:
12 h 48 min
